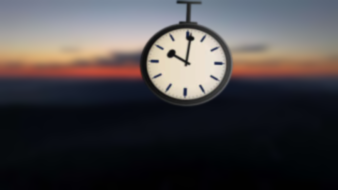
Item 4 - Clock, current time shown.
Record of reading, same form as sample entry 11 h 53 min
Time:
10 h 01 min
